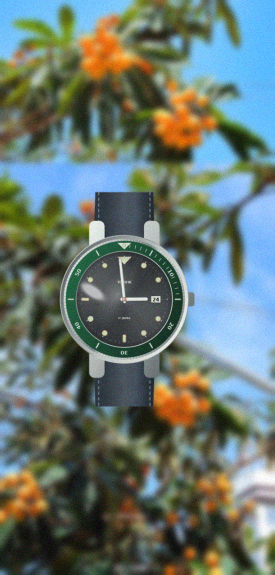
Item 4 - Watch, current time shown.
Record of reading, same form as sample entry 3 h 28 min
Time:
2 h 59 min
